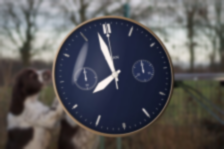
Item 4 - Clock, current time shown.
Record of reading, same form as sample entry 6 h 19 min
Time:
7 h 58 min
